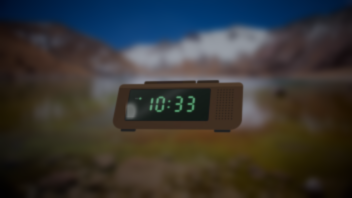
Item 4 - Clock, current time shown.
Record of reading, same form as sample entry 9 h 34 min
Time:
10 h 33 min
